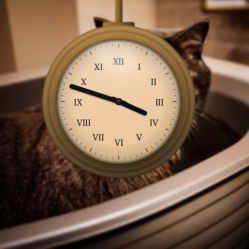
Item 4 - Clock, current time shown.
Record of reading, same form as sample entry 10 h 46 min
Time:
3 h 48 min
